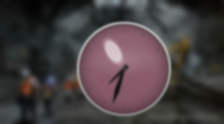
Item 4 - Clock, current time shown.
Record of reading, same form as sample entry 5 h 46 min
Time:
7 h 33 min
